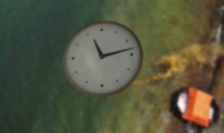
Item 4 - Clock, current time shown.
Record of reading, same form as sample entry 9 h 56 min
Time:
11 h 13 min
